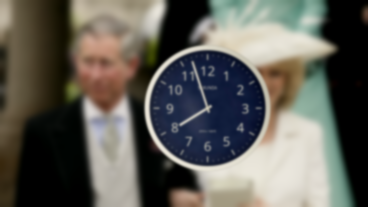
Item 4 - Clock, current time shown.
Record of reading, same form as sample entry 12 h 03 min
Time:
7 h 57 min
